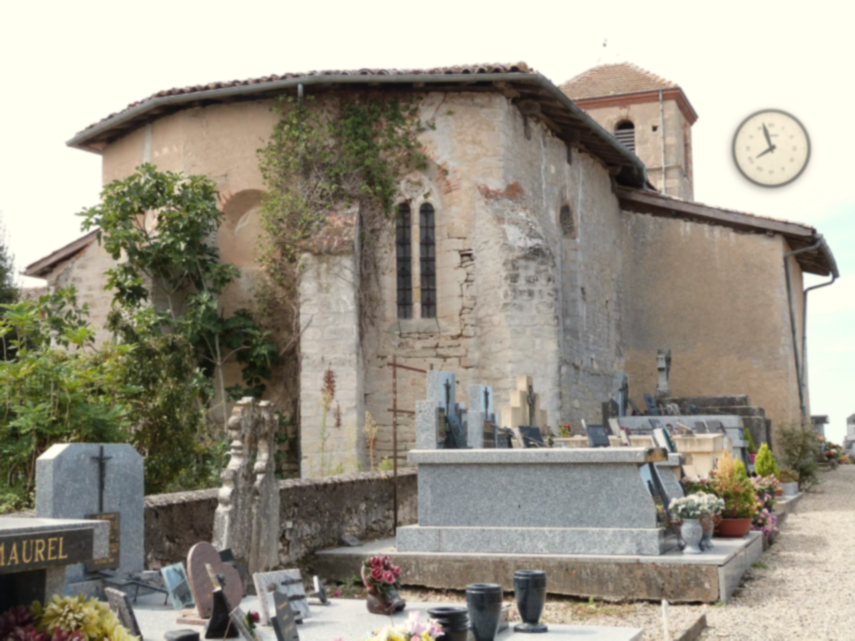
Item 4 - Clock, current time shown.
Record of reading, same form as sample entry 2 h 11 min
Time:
7 h 57 min
